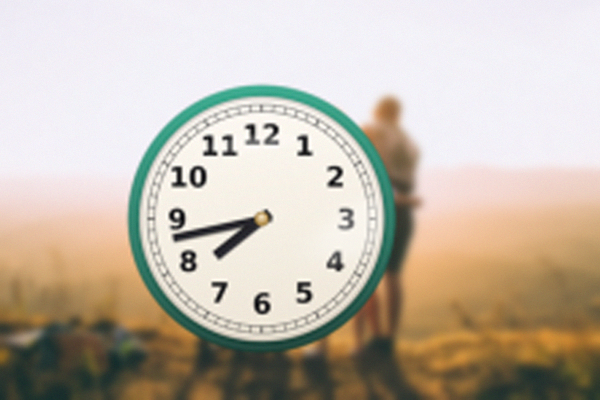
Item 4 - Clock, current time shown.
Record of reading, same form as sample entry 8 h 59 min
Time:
7 h 43 min
